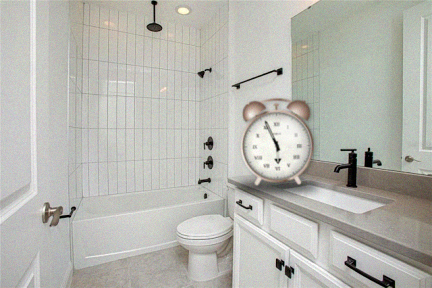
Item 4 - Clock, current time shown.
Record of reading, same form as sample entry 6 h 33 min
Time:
5 h 56 min
